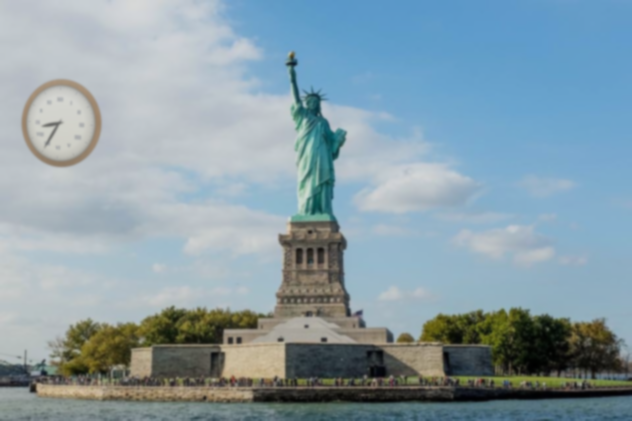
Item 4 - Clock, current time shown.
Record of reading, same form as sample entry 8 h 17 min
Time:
8 h 35 min
